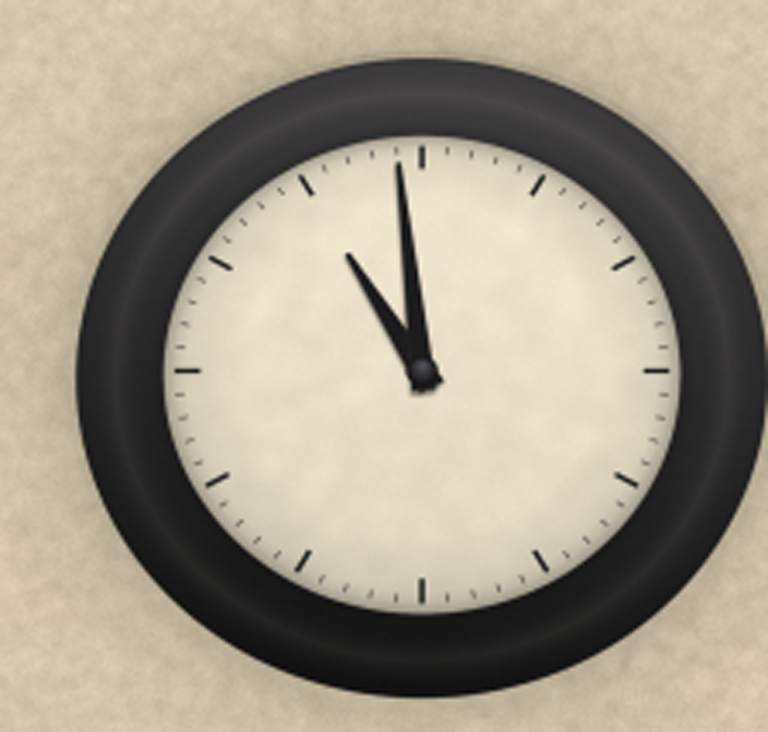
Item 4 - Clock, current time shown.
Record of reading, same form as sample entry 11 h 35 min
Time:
10 h 59 min
